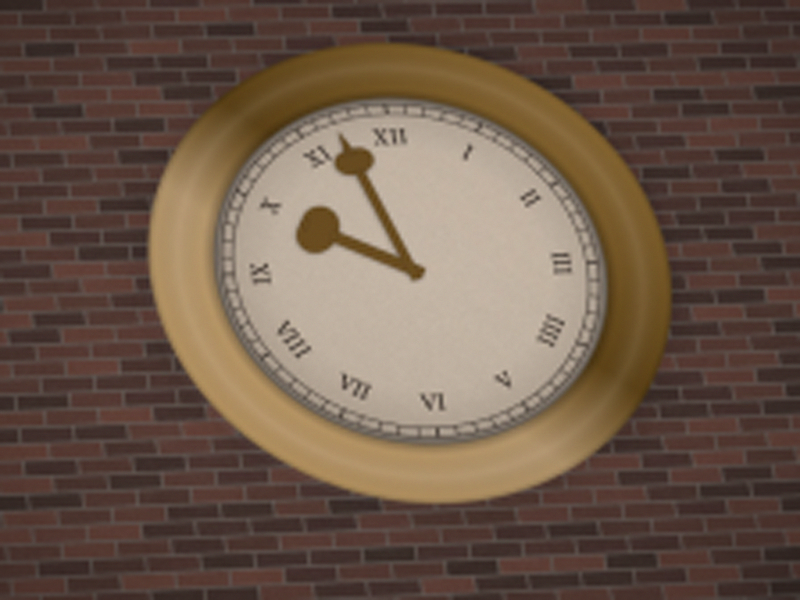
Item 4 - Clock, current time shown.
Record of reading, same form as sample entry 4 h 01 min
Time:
9 h 57 min
